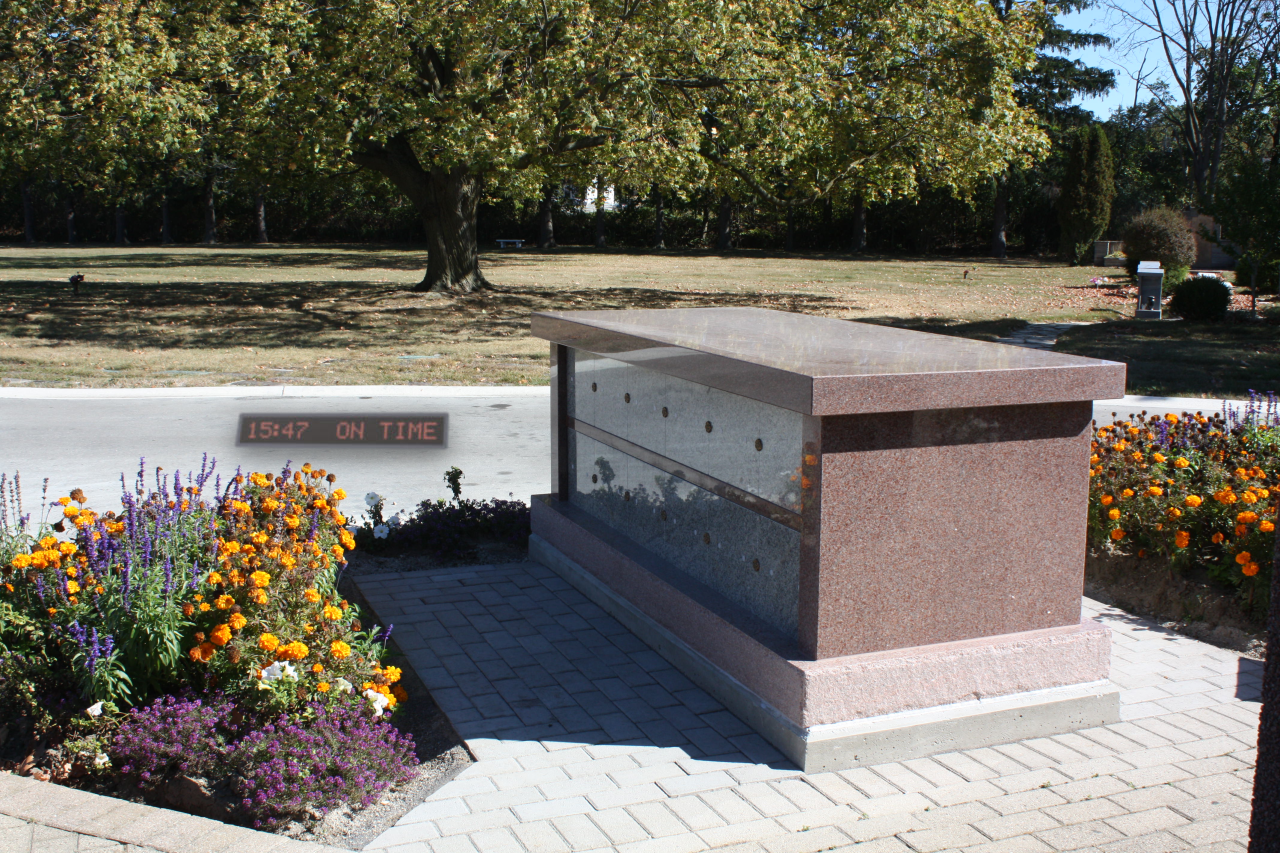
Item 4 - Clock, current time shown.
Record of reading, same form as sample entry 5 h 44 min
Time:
15 h 47 min
